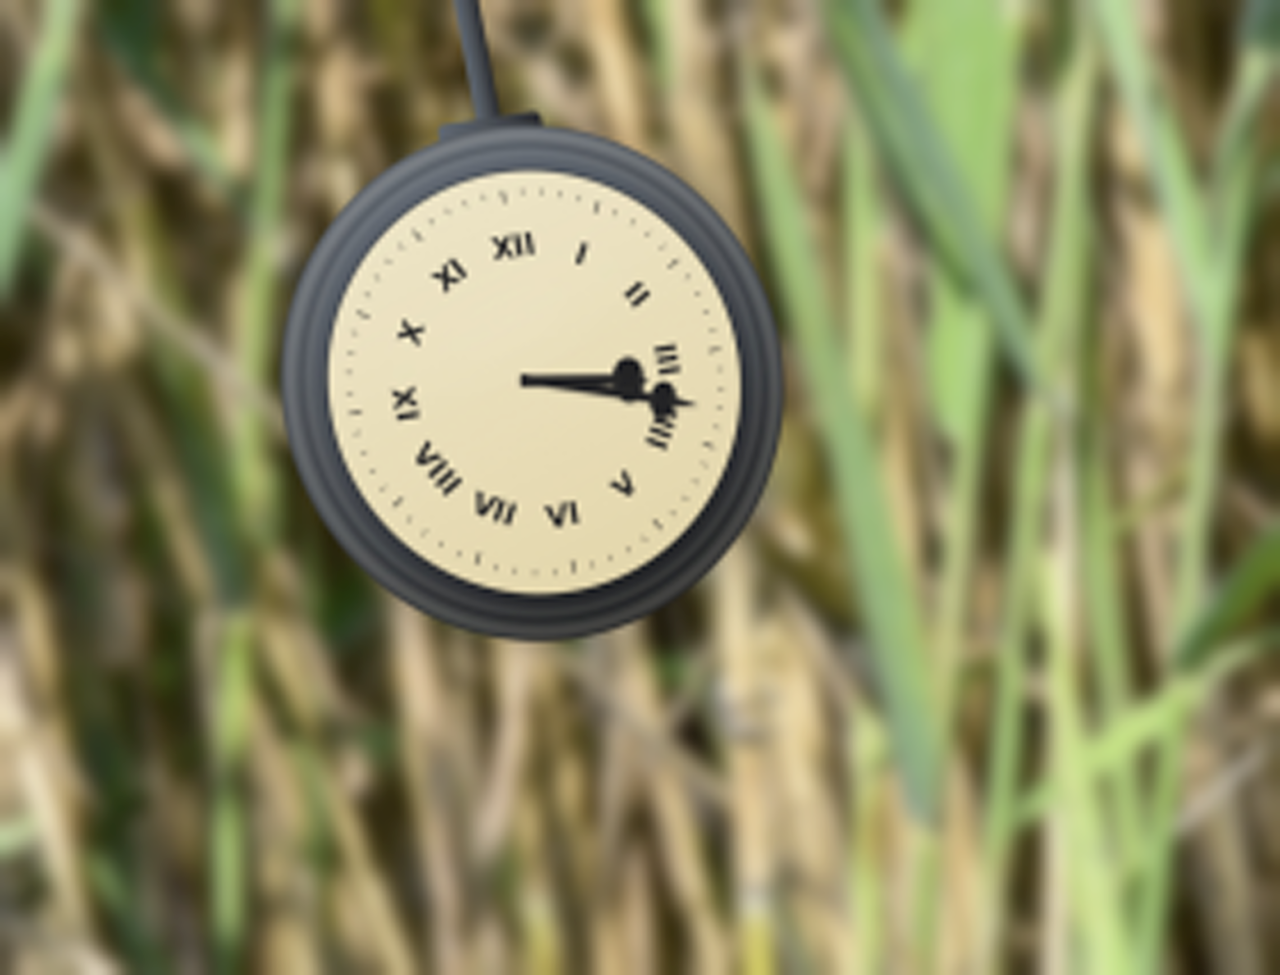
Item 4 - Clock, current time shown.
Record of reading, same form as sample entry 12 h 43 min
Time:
3 h 18 min
